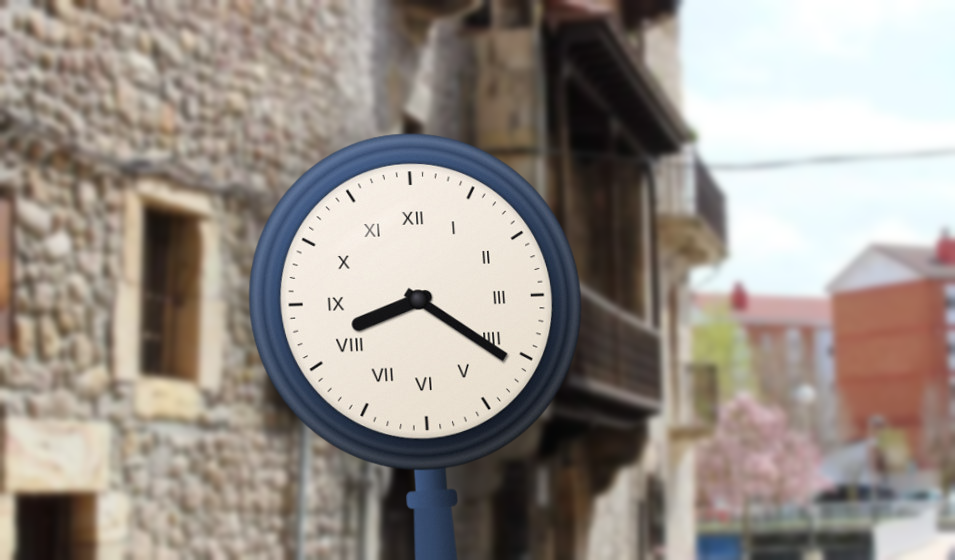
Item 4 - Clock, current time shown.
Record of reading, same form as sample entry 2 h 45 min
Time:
8 h 21 min
